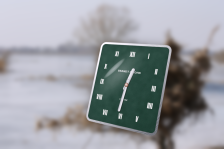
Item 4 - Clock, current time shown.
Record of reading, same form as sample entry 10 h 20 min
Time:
12 h 31 min
